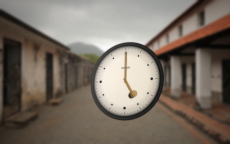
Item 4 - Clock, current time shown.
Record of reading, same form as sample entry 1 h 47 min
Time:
5 h 00 min
